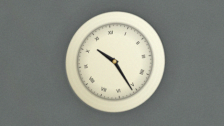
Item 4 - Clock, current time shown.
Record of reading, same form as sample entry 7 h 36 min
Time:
10 h 26 min
